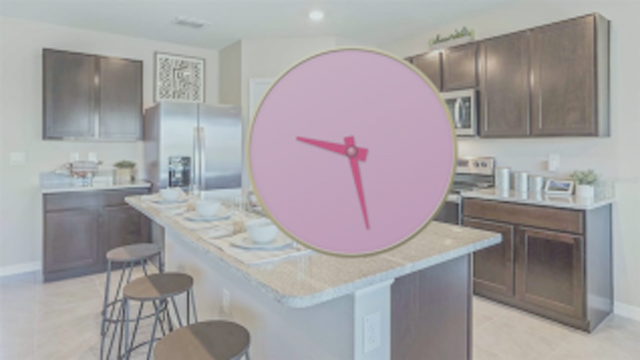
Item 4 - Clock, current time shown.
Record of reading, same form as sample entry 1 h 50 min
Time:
9 h 28 min
